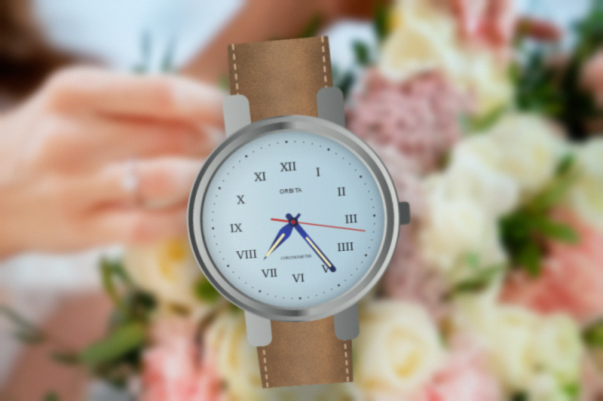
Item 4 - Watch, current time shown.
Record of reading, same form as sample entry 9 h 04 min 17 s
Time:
7 h 24 min 17 s
